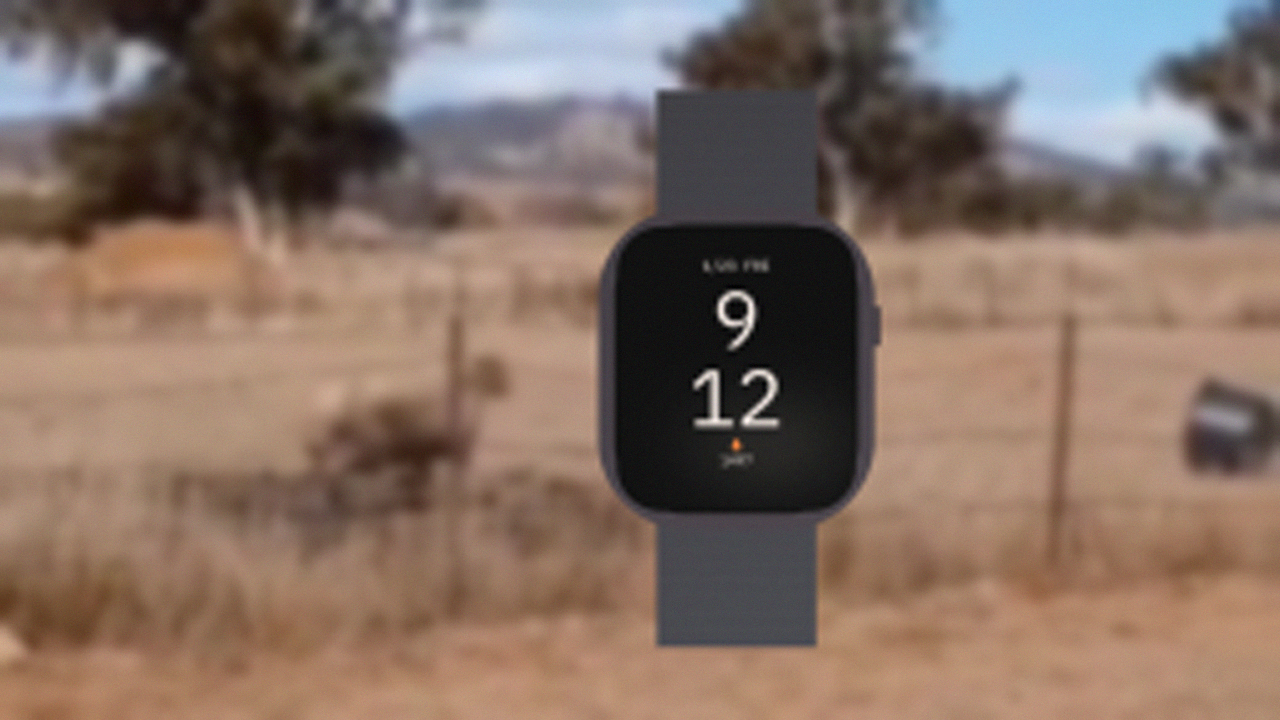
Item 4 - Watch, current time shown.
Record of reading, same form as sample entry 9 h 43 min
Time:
9 h 12 min
